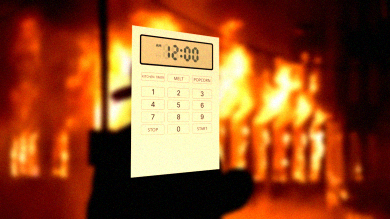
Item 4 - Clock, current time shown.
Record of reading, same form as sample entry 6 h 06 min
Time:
12 h 00 min
